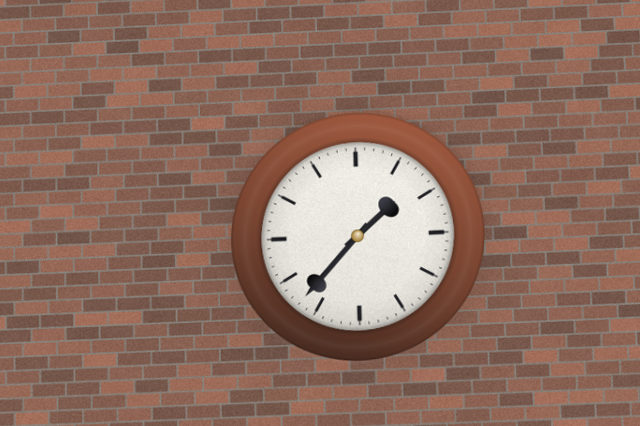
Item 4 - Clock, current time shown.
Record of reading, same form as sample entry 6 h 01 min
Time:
1 h 37 min
